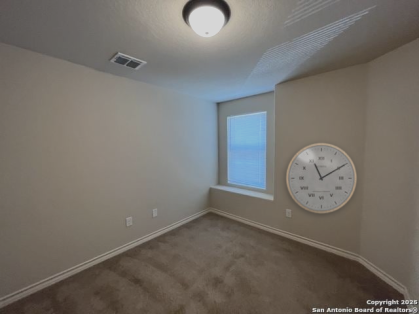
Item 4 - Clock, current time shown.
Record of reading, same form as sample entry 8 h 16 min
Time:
11 h 10 min
